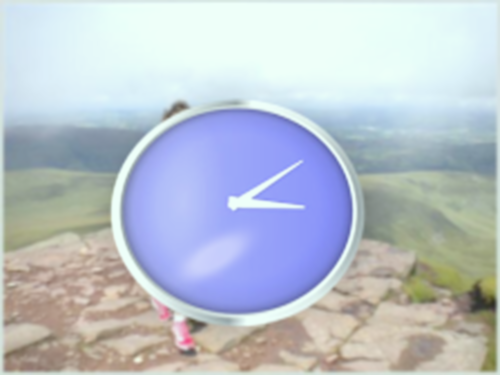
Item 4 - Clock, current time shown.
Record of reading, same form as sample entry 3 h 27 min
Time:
3 h 09 min
